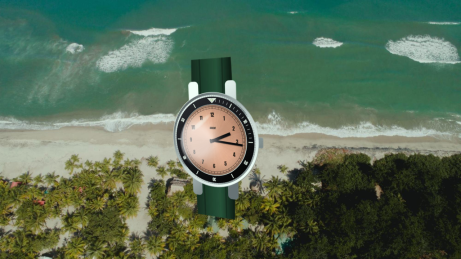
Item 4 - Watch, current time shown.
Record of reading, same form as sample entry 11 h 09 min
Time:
2 h 16 min
